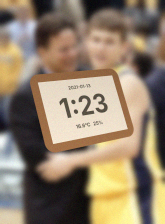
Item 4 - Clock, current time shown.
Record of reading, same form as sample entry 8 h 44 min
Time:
1 h 23 min
